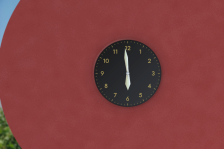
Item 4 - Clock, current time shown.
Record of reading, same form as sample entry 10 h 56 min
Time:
5 h 59 min
